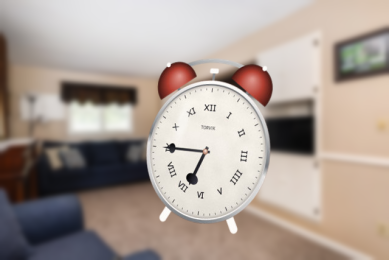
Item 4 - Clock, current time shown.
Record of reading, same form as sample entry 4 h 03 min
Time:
6 h 45 min
